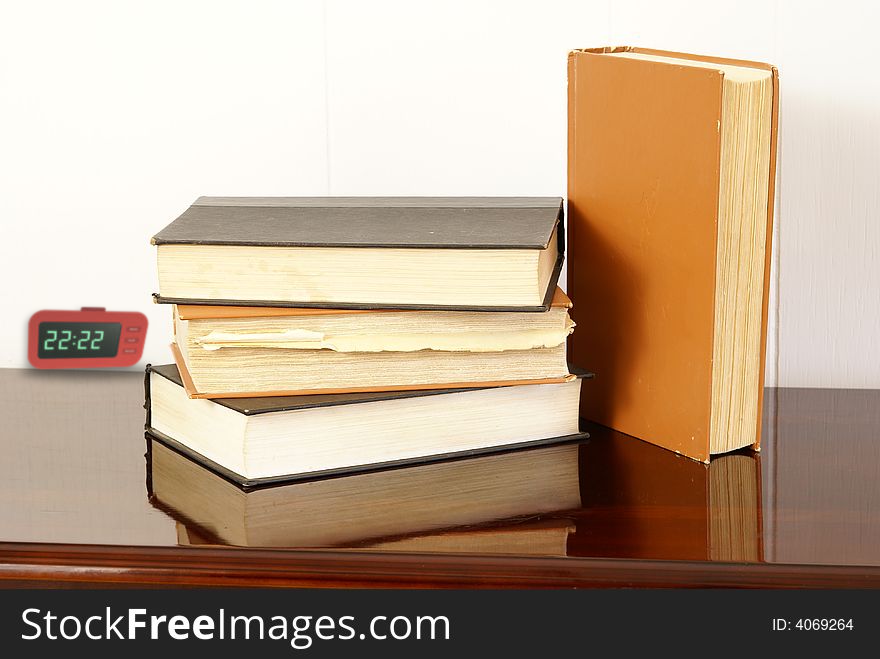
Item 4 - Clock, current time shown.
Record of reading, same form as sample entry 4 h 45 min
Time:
22 h 22 min
